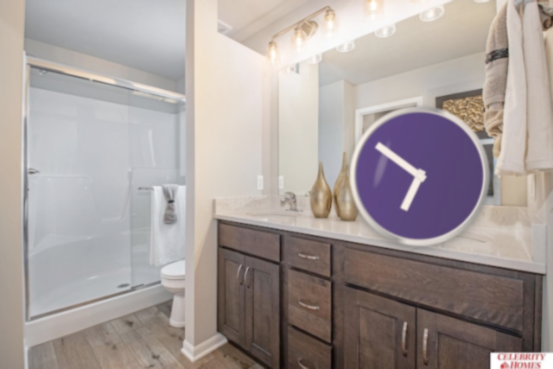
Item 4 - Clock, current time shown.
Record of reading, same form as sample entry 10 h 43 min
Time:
6 h 51 min
